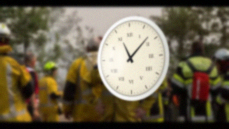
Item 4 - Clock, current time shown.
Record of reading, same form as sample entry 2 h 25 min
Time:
11 h 08 min
